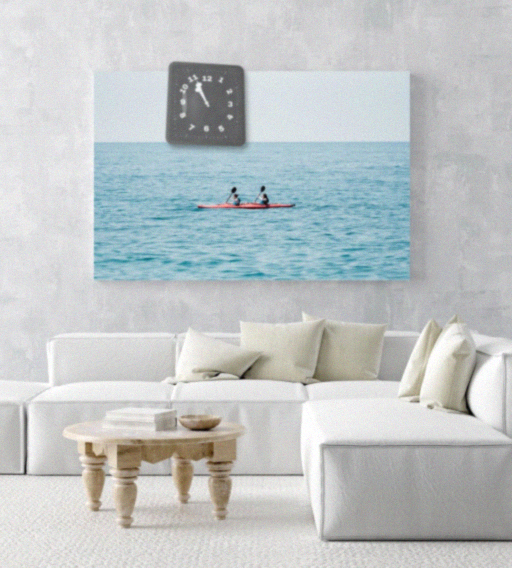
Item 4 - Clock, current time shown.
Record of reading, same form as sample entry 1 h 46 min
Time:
10 h 56 min
